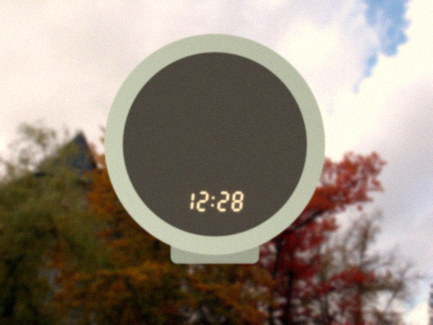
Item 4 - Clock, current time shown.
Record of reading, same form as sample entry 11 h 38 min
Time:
12 h 28 min
